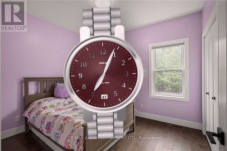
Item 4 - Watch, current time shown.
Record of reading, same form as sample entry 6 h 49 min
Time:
7 h 04 min
